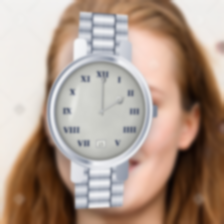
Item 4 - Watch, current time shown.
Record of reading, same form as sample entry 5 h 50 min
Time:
2 h 00 min
